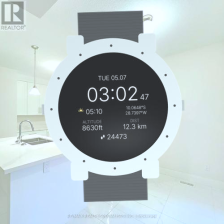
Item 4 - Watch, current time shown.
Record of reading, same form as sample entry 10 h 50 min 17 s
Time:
3 h 02 min 47 s
